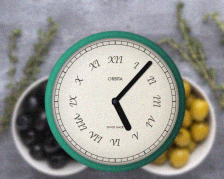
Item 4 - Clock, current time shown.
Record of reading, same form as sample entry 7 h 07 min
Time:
5 h 07 min
